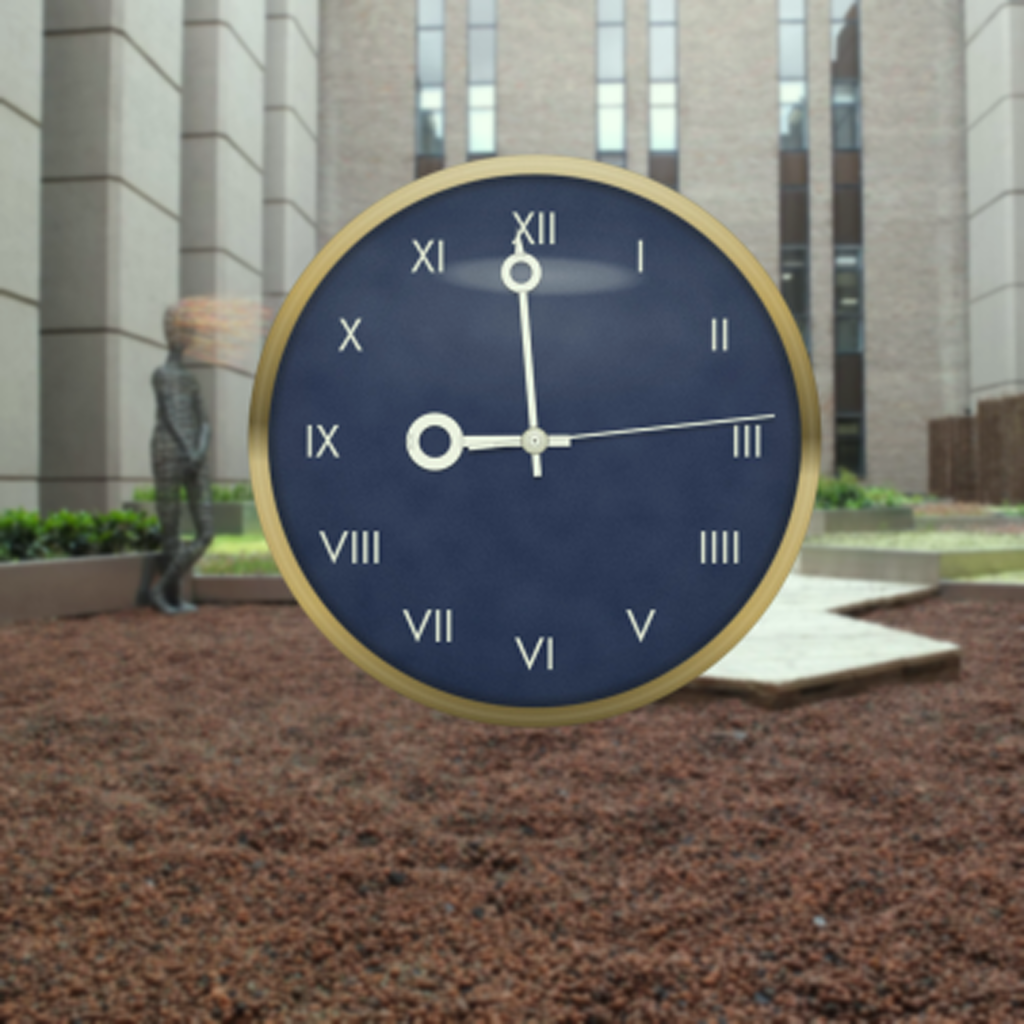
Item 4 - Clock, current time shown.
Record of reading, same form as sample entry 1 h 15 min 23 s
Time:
8 h 59 min 14 s
